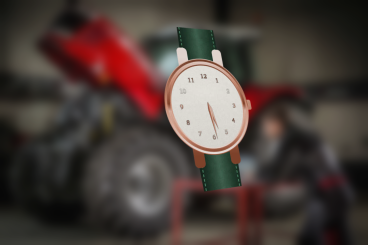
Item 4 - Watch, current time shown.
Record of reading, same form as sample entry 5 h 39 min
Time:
5 h 29 min
